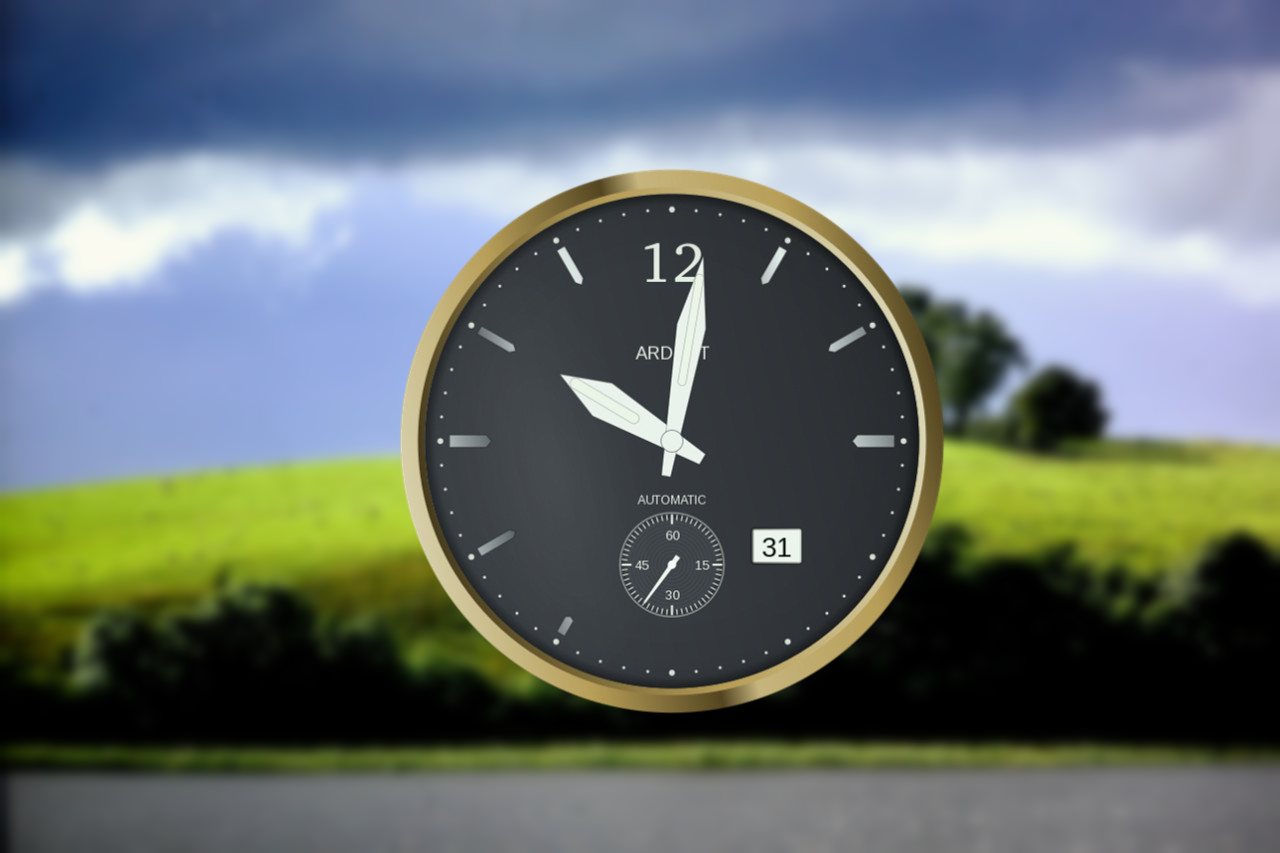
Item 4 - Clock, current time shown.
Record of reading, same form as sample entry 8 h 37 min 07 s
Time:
10 h 01 min 36 s
